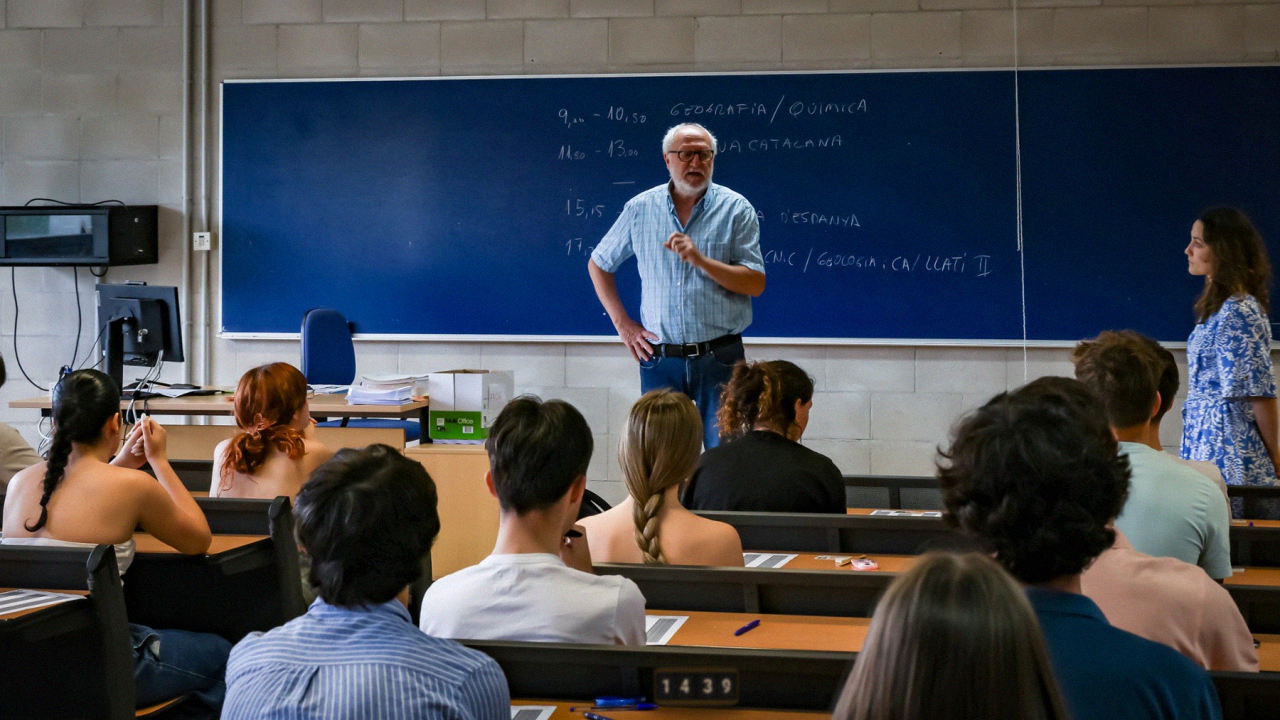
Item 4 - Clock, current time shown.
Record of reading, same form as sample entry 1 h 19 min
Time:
14 h 39 min
